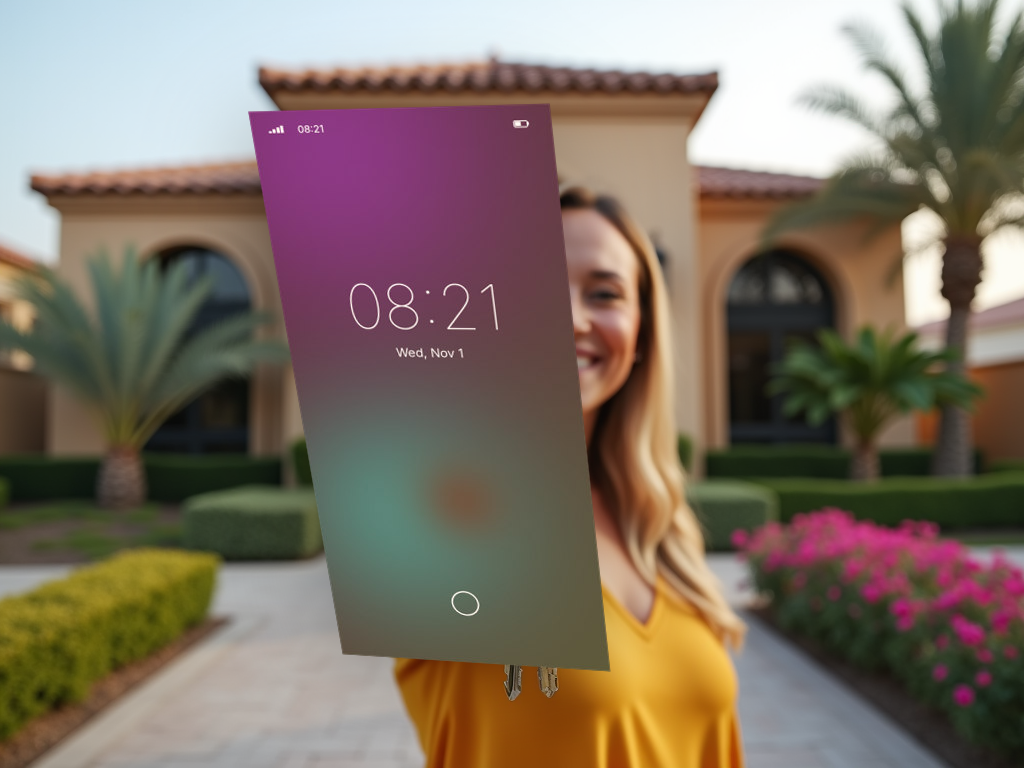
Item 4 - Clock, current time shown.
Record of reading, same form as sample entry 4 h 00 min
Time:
8 h 21 min
